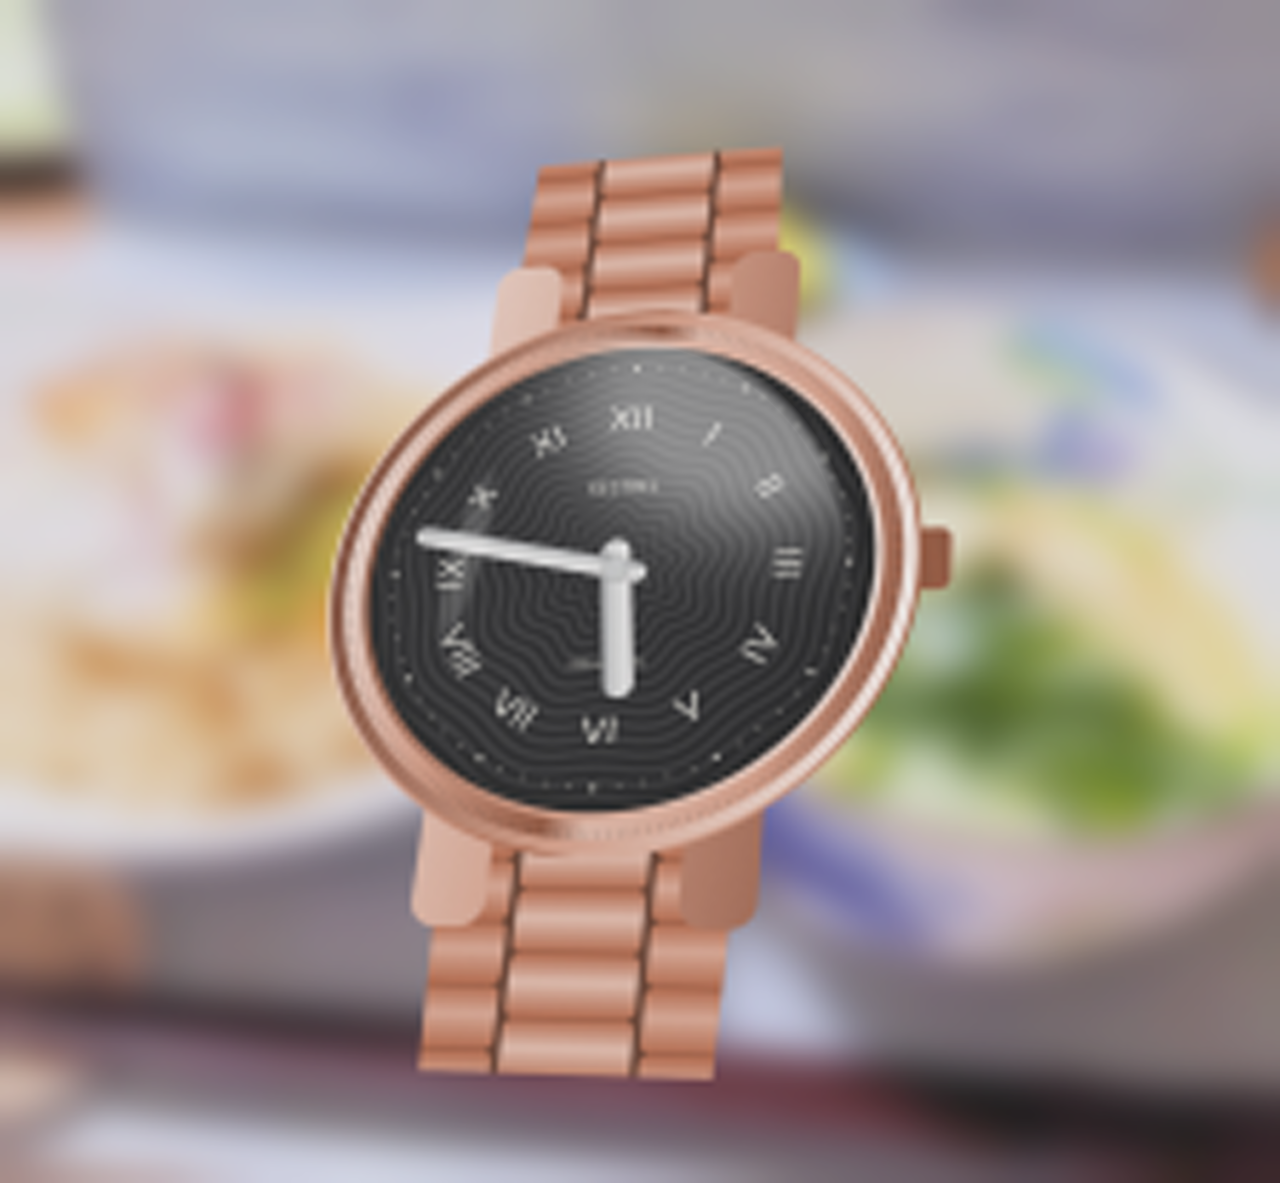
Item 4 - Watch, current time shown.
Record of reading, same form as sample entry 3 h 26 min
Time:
5 h 47 min
